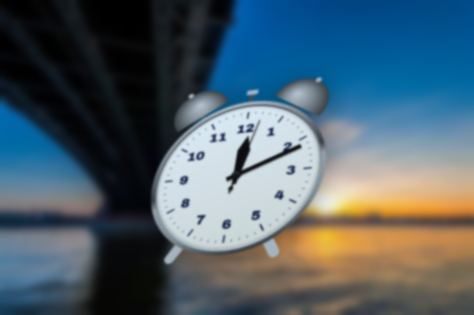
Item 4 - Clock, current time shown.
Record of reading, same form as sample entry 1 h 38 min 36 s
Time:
12 h 11 min 02 s
